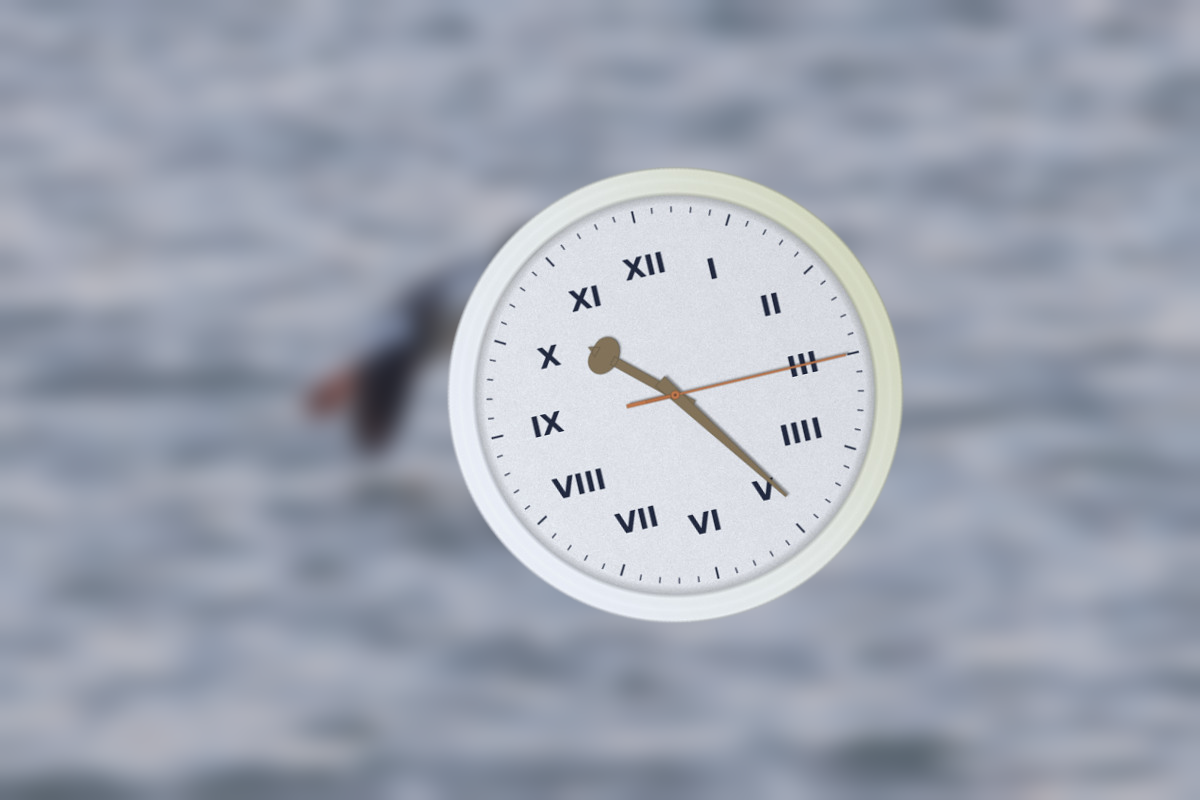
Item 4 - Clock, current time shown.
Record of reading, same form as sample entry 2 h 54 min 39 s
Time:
10 h 24 min 15 s
